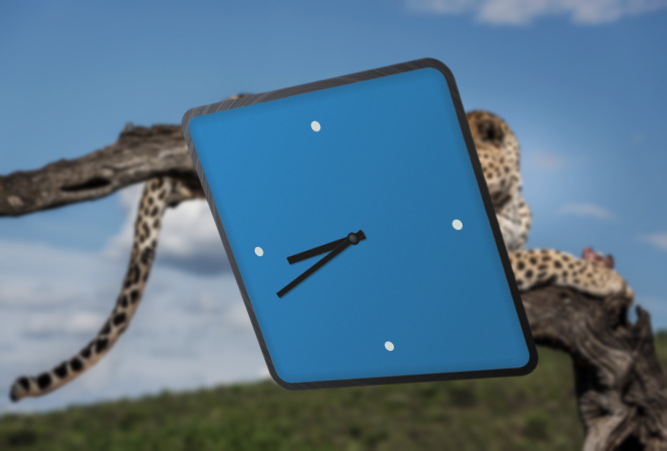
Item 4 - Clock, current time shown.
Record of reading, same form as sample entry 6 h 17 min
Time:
8 h 41 min
